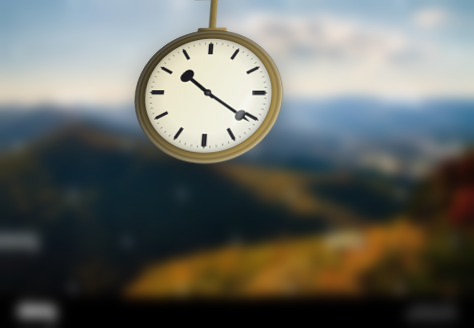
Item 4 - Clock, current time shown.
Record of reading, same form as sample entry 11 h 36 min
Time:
10 h 21 min
